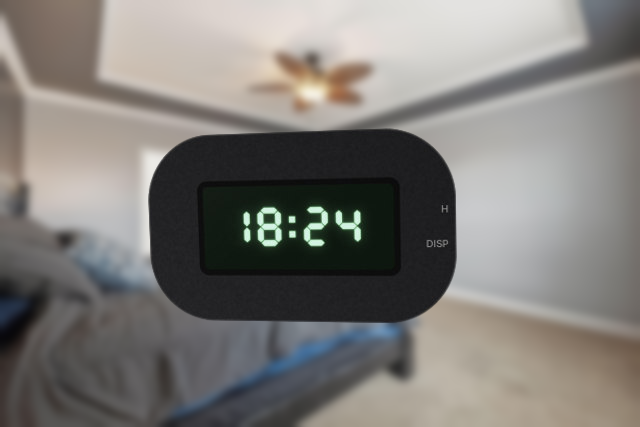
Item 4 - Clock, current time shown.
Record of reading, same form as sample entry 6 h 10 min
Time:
18 h 24 min
